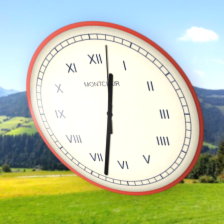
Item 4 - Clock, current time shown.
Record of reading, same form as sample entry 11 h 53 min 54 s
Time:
12 h 33 min 02 s
